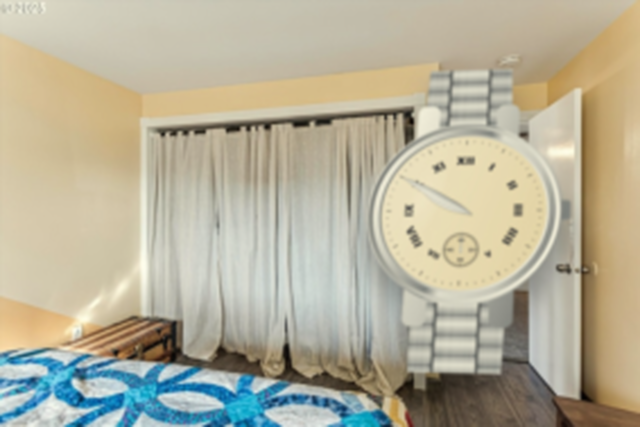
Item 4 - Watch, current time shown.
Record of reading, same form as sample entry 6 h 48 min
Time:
9 h 50 min
